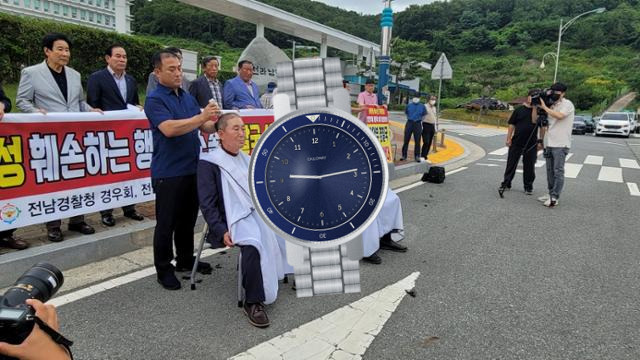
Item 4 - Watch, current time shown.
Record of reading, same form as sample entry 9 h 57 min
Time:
9 h 14 min
